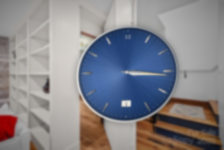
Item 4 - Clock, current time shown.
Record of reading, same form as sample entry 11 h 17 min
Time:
3 h 16 min
